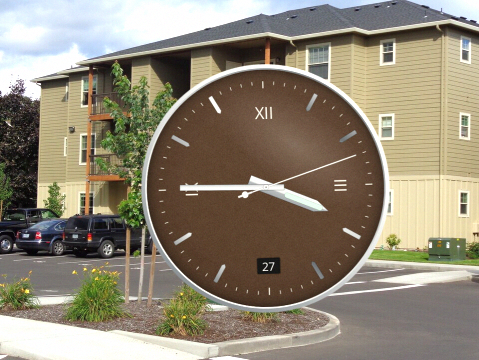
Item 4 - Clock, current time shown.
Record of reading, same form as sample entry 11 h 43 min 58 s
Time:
3 h 45 min 12 s
